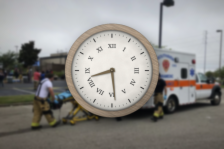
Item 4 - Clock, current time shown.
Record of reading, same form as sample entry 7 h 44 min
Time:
8 h 29 min
